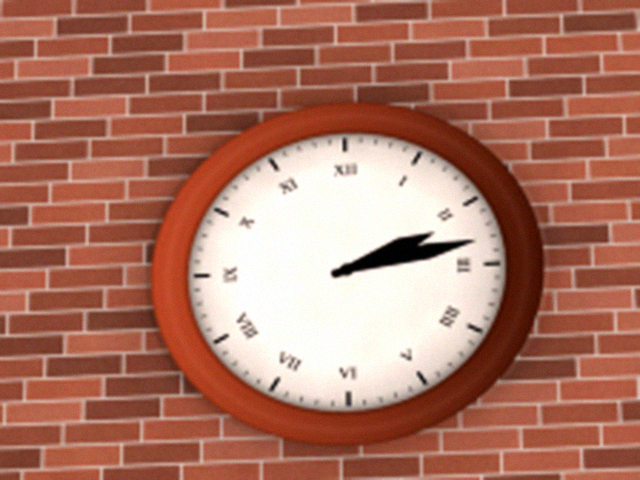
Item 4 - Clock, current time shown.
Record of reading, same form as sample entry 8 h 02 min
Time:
2 h 13 min
